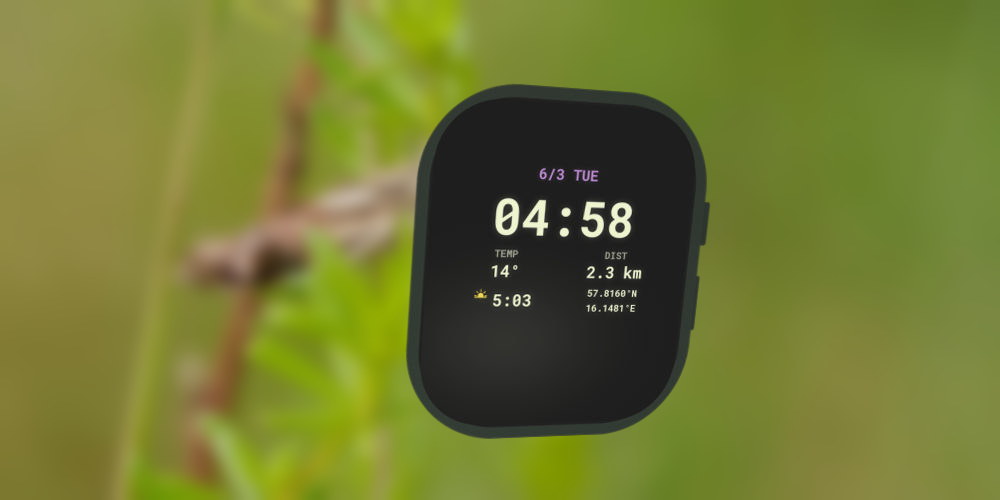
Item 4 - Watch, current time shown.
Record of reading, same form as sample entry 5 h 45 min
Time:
4 h 58 min
